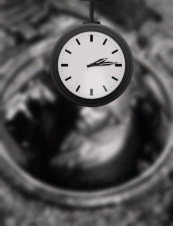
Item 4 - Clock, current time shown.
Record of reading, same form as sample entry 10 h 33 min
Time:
2 h 14 min
